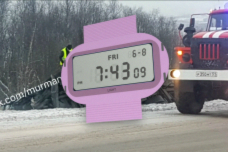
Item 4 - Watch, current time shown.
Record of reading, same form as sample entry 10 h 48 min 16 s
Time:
7 h 43 min 09 s
